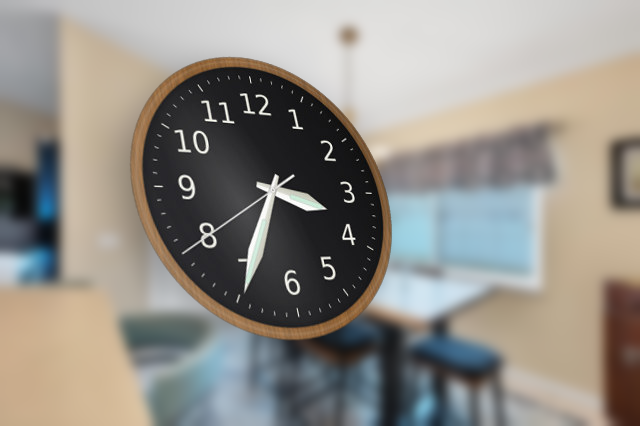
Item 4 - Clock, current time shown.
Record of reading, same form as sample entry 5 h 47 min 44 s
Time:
3 h 34 min 40 s
